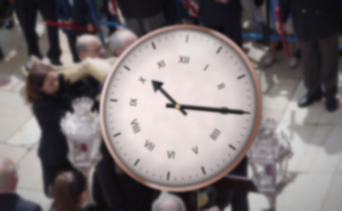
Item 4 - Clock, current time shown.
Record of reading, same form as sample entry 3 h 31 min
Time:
10 h 15 min
